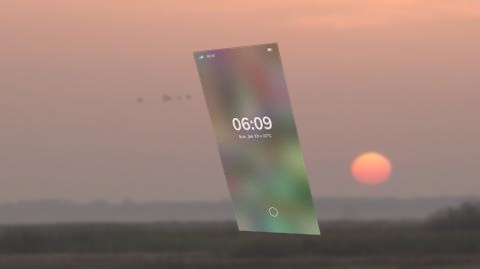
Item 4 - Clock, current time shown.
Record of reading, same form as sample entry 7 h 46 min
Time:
6 h 09 min
